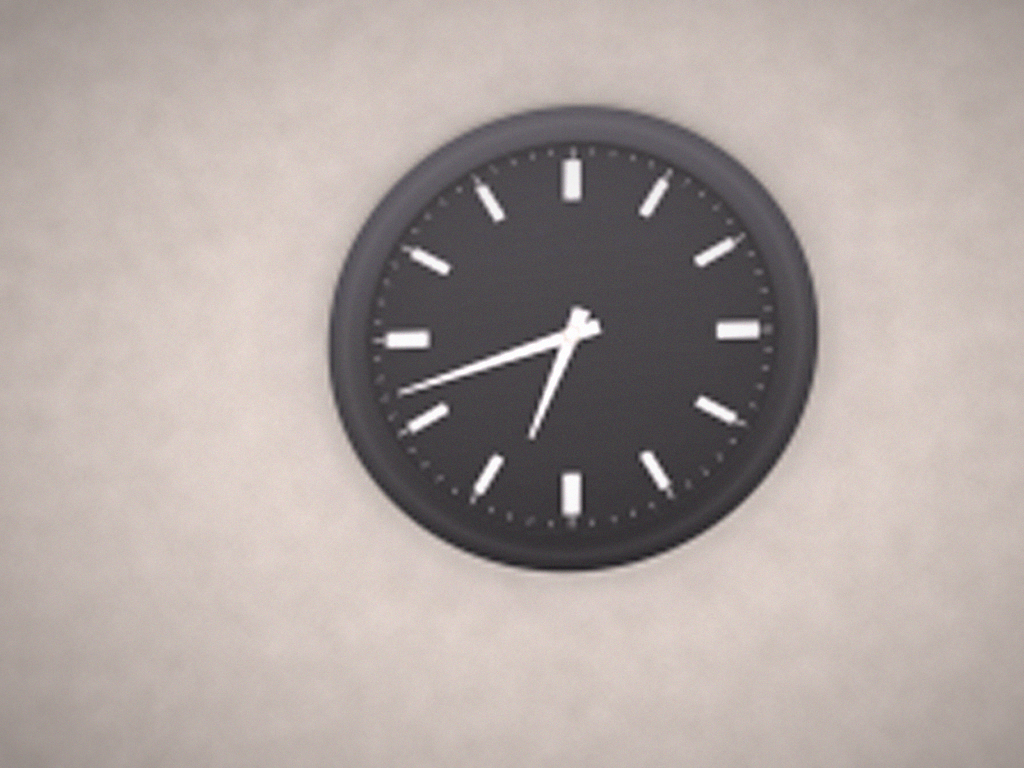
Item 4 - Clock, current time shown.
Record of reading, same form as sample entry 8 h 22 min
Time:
6 h 42 min
